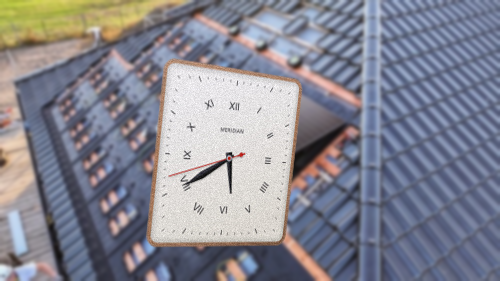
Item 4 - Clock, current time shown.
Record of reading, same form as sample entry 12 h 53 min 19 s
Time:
5 h 39 min 42 s
